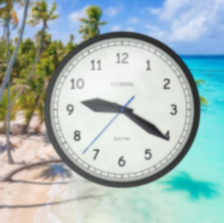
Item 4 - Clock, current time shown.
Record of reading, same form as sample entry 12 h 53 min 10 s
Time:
9 h 20 min 37 s
